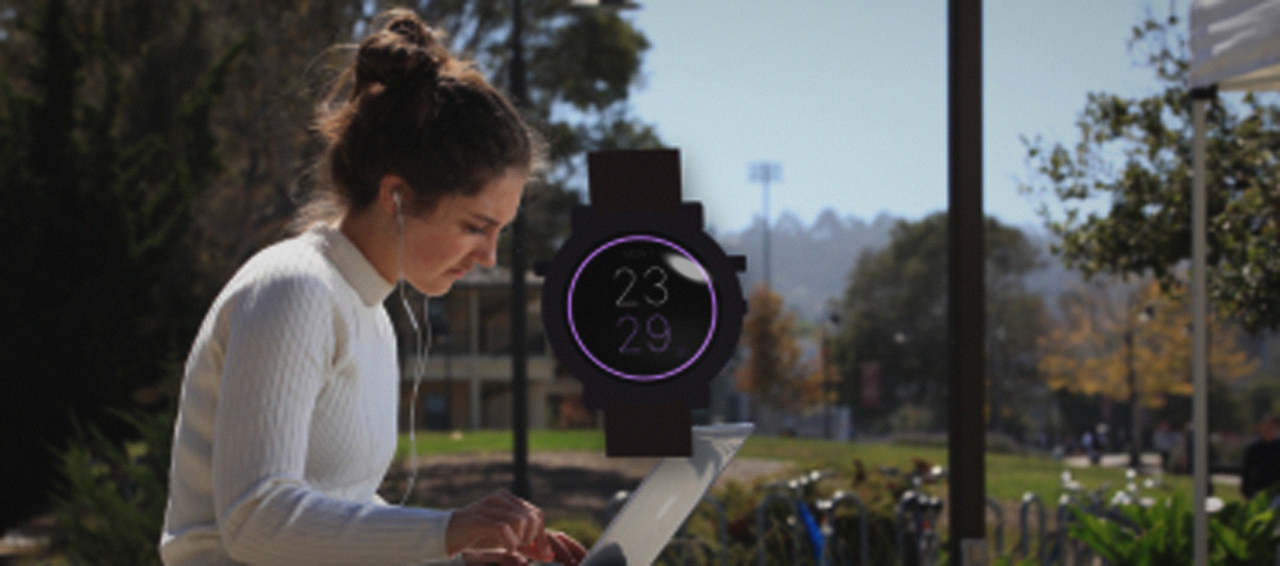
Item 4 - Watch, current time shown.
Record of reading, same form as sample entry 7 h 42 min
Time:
23 h 29 min
